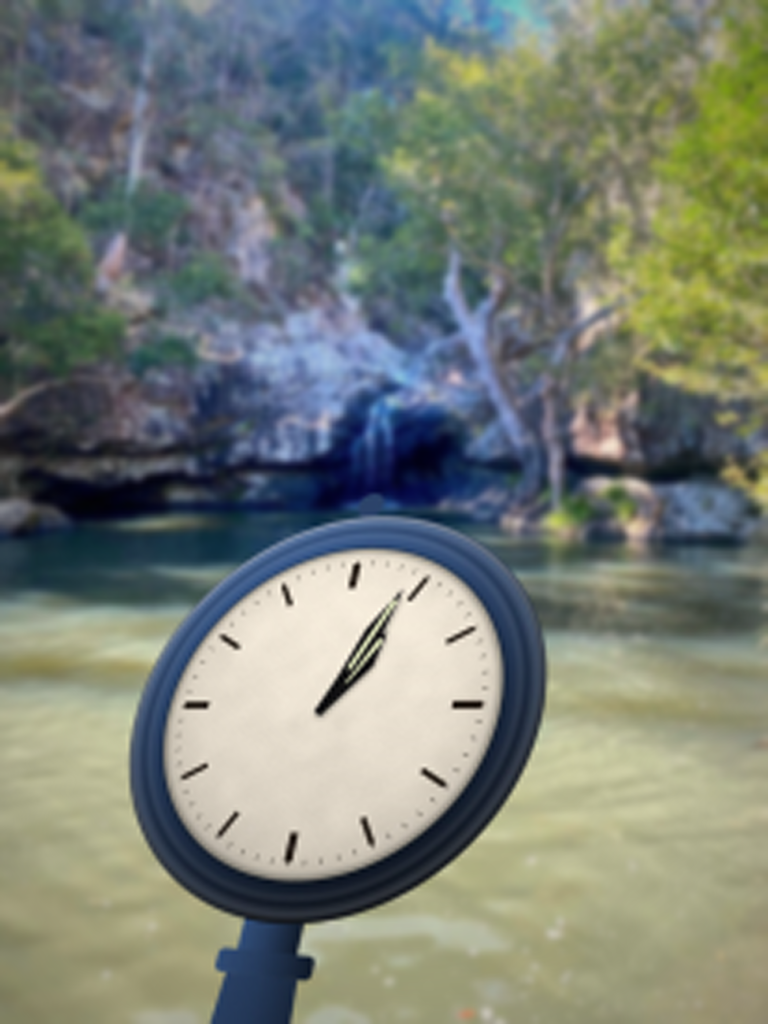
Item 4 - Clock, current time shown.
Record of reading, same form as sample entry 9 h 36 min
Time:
1 h 04 min
